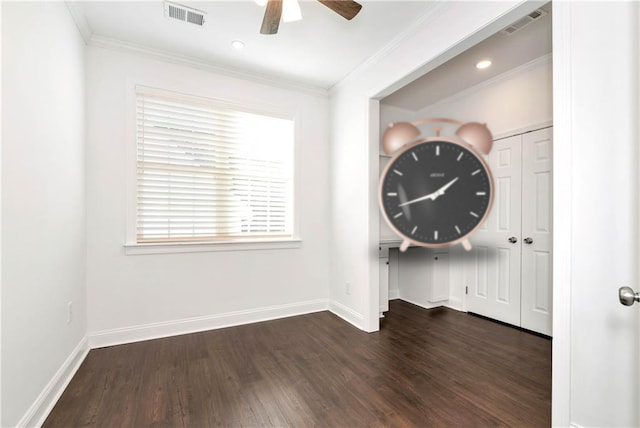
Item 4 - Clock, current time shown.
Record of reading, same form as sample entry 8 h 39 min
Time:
1 h 42 min
